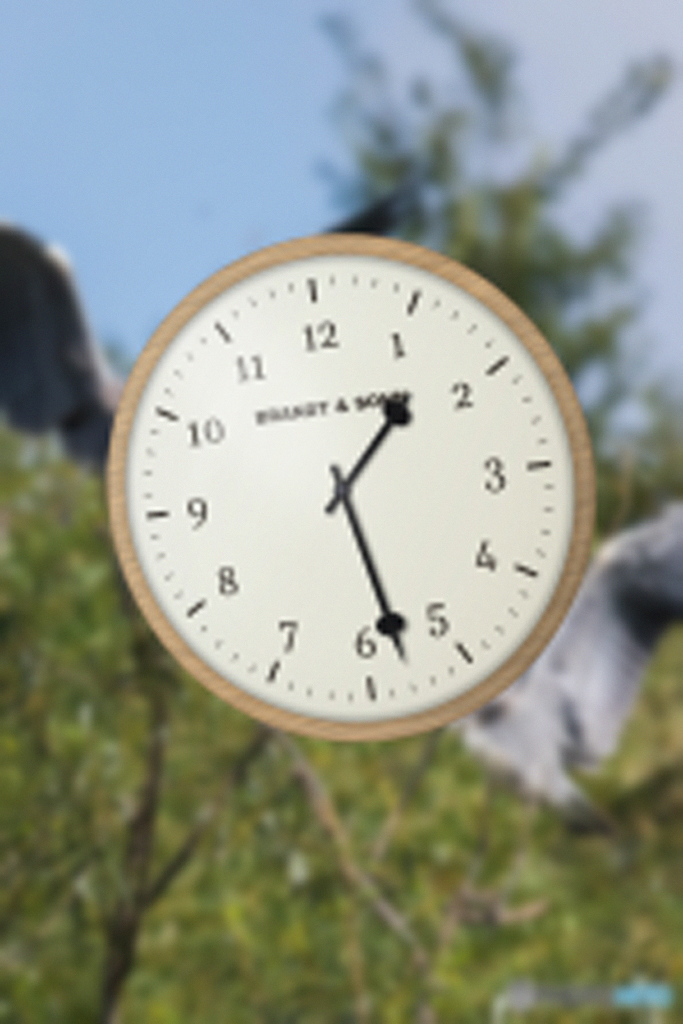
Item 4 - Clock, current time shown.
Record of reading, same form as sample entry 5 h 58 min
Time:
1 h 28 min
